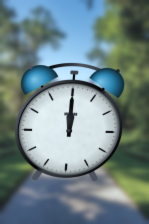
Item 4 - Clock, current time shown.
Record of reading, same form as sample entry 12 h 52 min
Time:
12 h 00 min
